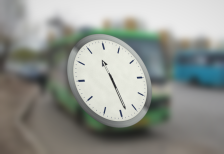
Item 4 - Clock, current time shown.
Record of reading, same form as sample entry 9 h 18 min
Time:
11 h 28 min
